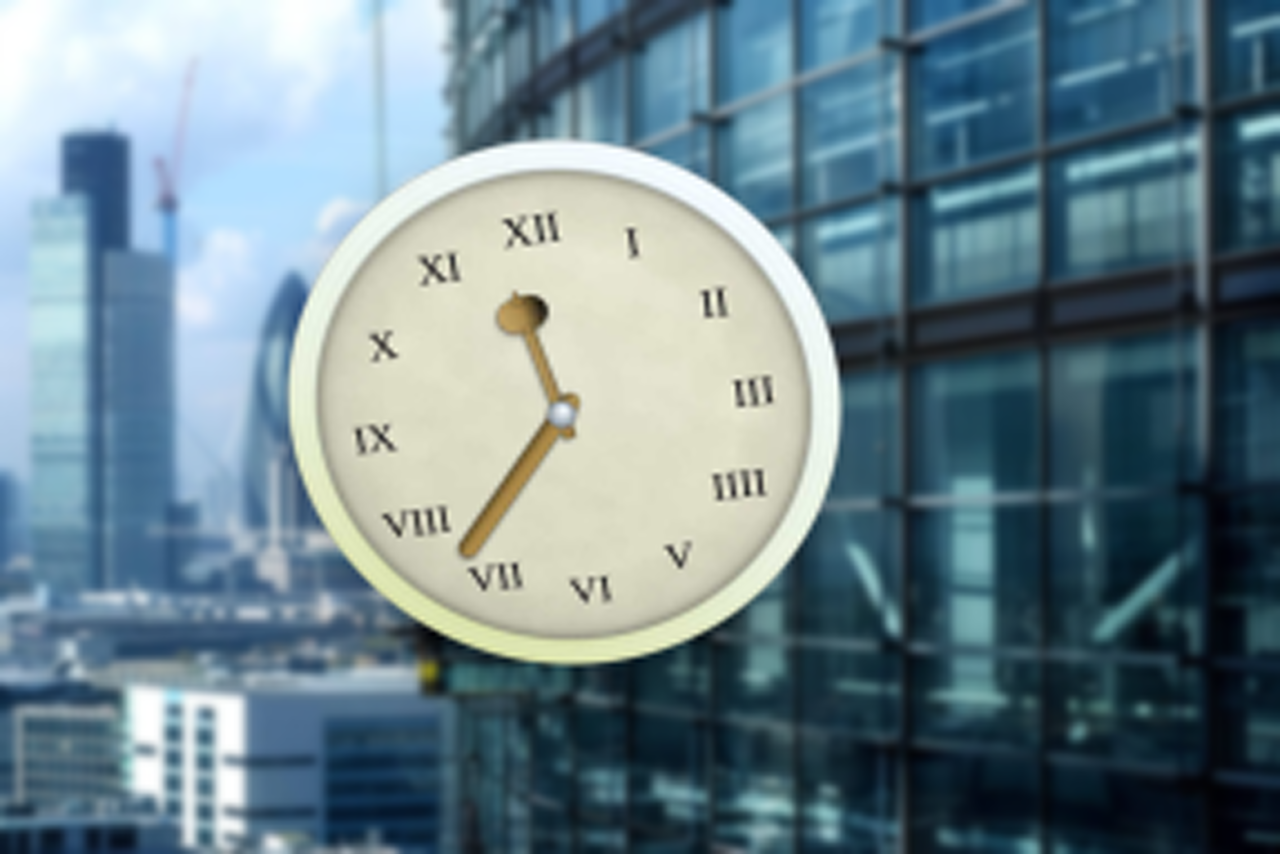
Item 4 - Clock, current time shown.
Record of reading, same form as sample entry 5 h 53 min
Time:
11 h 37 min
